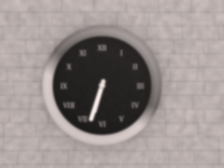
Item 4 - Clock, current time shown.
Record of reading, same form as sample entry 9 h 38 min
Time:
6 h 33 min
